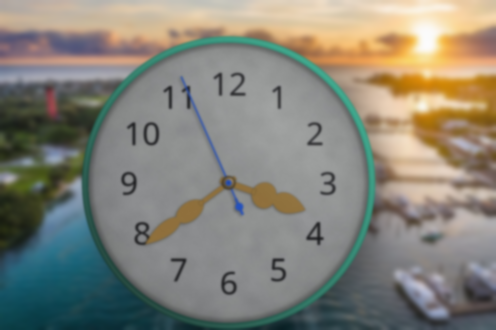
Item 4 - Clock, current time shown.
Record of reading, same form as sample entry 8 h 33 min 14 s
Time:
3 h 38 min 56 s
